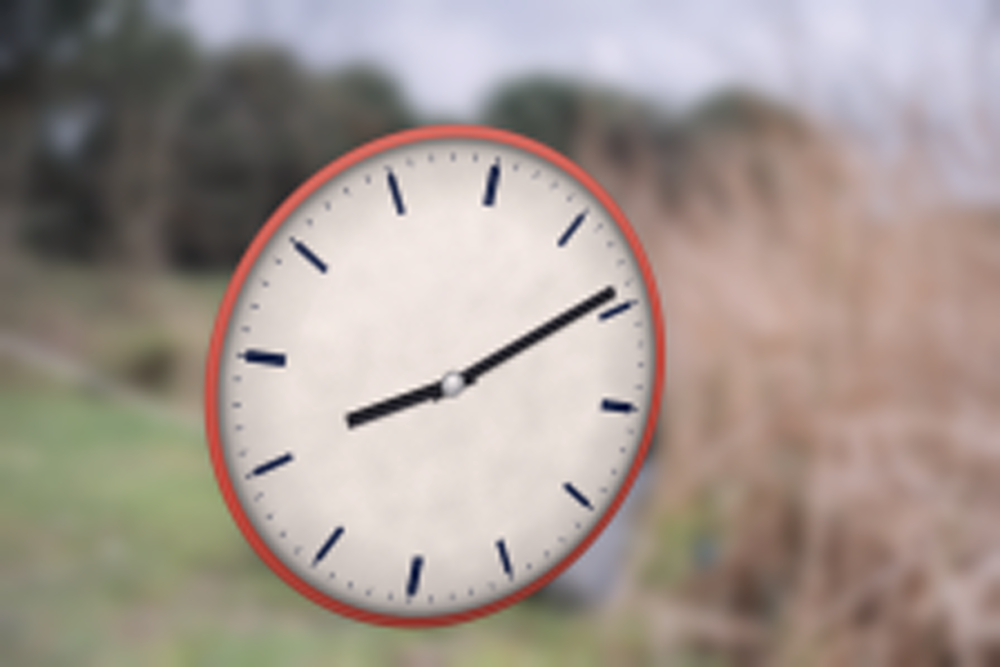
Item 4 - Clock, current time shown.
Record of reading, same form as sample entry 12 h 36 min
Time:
8 h 09 min
